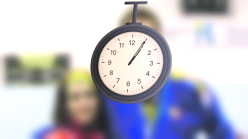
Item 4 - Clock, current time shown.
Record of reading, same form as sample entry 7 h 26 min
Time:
1 h 05 min
